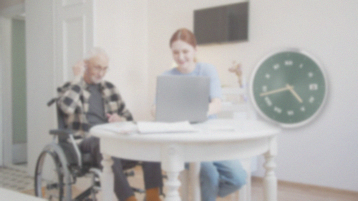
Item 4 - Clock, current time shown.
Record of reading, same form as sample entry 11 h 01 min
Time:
4 h 43 min
